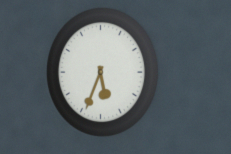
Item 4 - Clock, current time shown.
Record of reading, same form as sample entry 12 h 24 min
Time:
5 h 34 min
